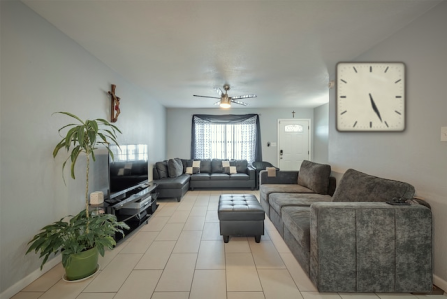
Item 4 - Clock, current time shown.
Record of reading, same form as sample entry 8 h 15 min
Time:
5 h 26 min
